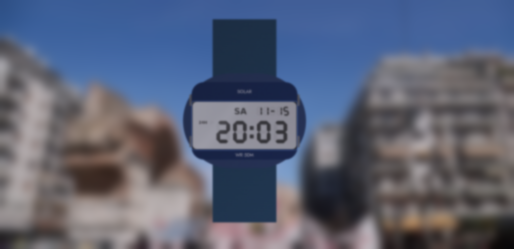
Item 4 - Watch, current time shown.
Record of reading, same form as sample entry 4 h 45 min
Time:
20 h 03 min
